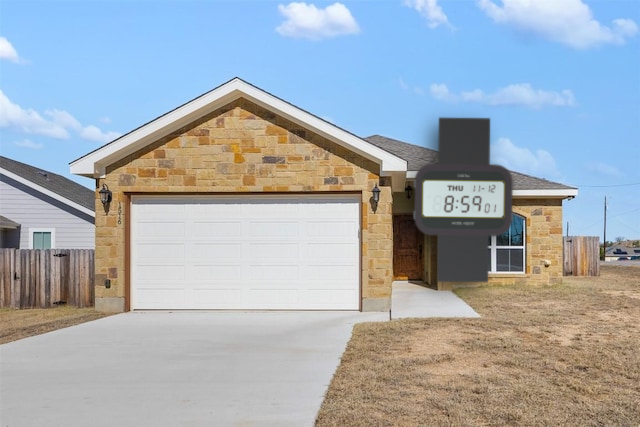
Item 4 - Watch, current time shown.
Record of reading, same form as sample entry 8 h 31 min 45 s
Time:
8 h 59 min 01 s
